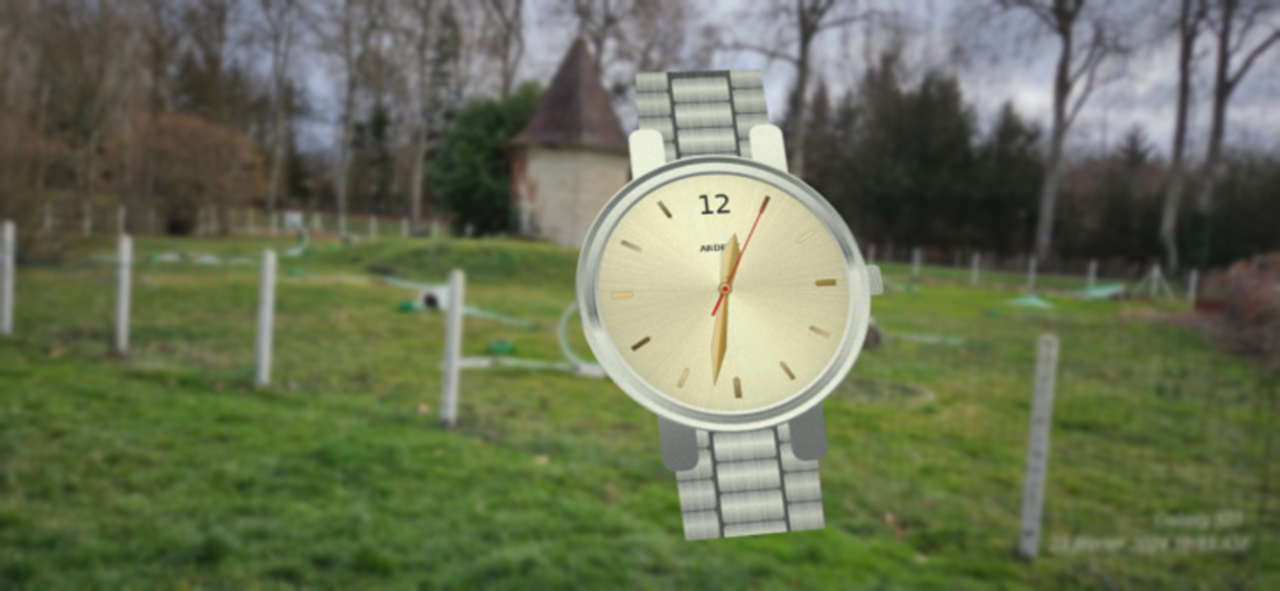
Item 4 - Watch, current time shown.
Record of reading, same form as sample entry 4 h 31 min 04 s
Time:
12 h 32 min 05 s
